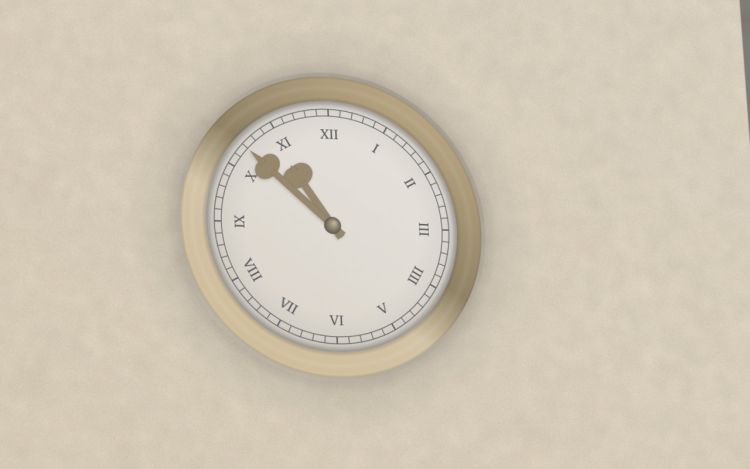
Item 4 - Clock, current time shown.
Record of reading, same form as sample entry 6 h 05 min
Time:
10 h 52 min
